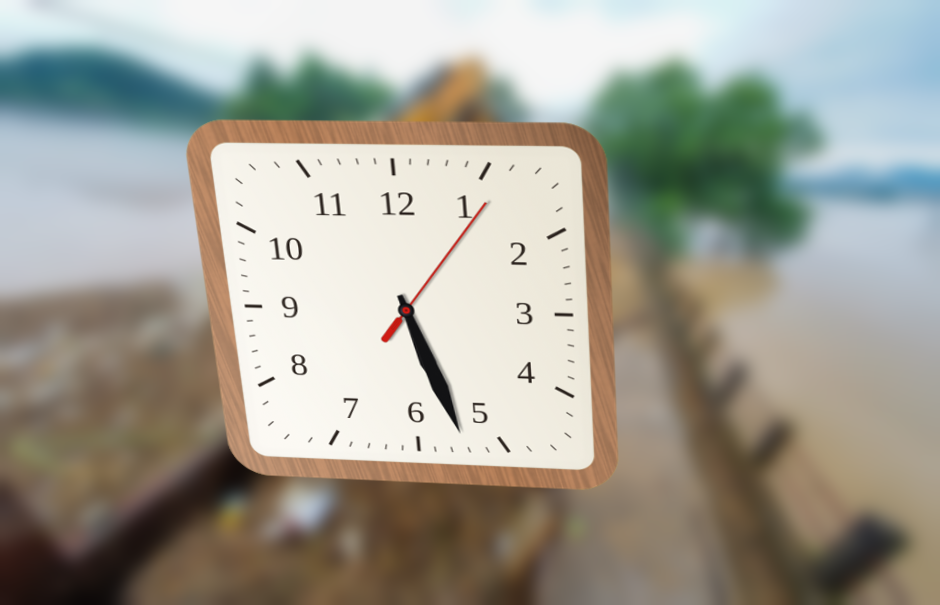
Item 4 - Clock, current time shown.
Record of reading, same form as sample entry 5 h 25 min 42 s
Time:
5 h 27 min 06 s
